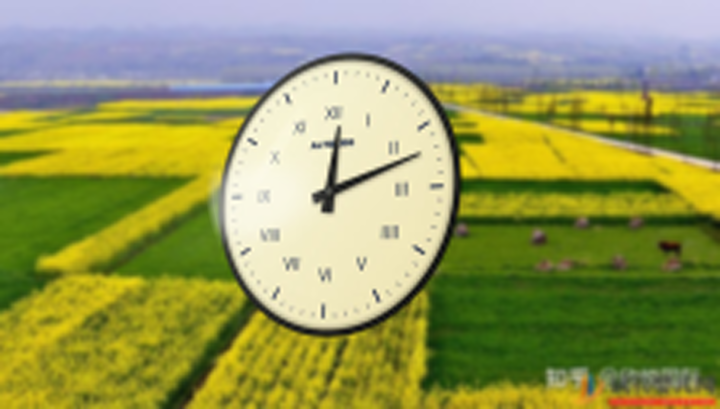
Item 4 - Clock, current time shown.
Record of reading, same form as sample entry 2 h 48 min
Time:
12 h 12 min
